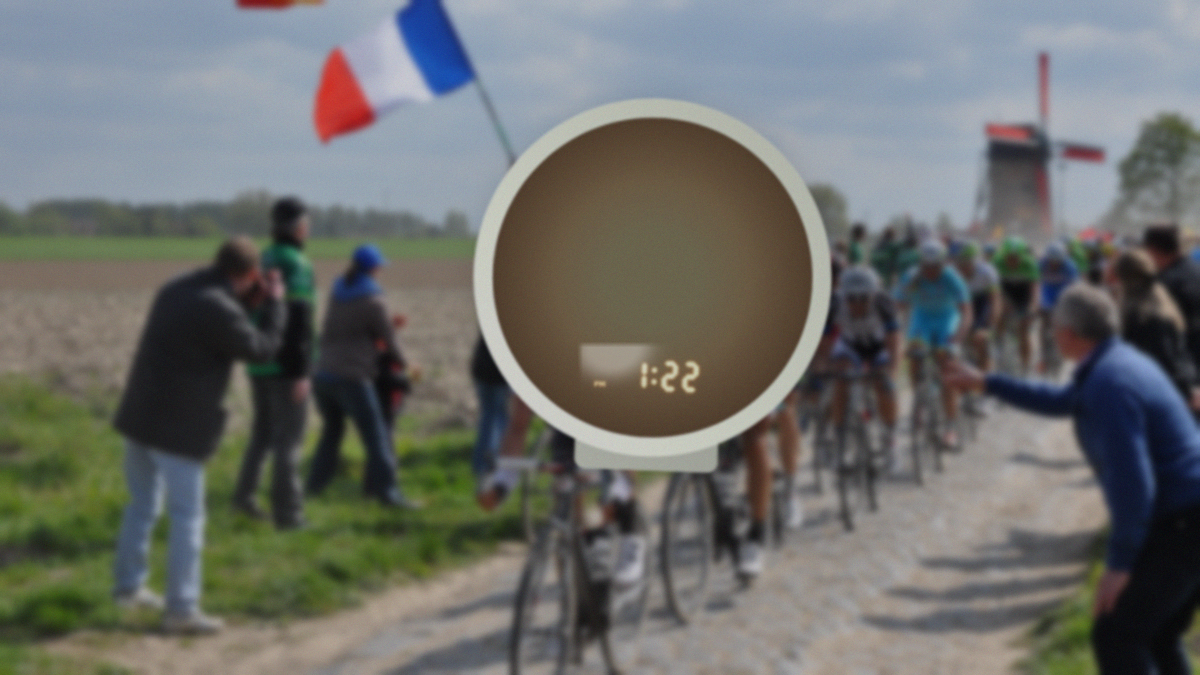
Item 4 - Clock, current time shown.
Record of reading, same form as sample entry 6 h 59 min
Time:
1 h 22 min
